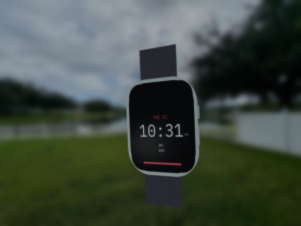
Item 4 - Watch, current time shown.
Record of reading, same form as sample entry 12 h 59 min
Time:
10 h 31 min
